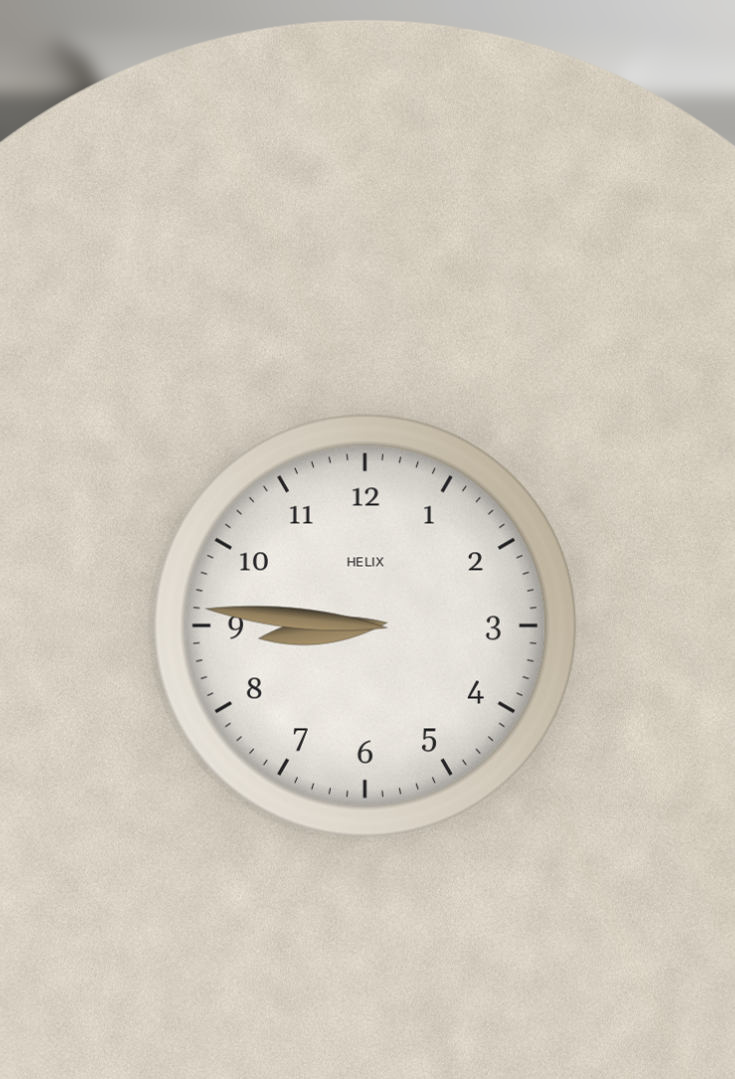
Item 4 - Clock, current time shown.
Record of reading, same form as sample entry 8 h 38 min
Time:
8 h 46 min
